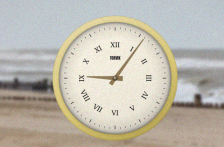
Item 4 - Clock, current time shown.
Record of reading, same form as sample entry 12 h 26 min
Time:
9 h 06 min
